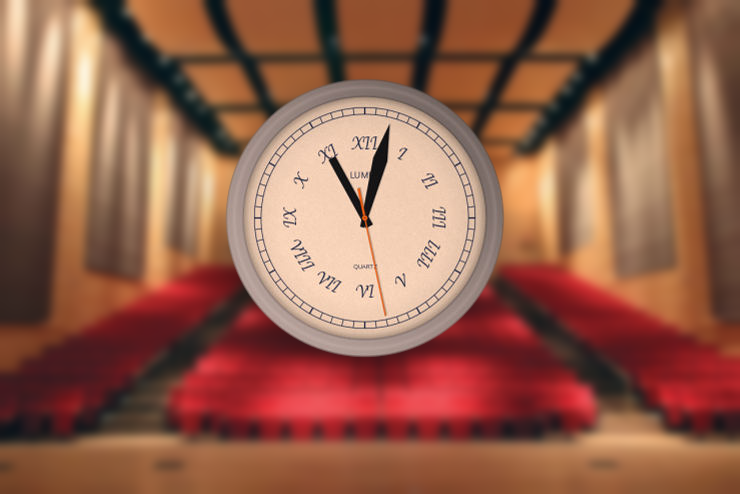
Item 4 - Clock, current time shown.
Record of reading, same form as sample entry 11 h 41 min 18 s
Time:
11 h 02 min 28 s
